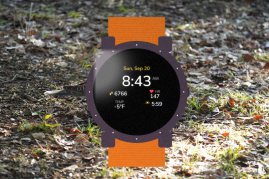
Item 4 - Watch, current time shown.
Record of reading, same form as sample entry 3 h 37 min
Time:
8 h 43 min
